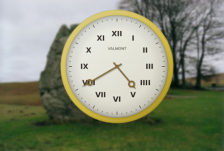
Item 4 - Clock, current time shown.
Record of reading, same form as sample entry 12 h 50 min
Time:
4 h 40 min
